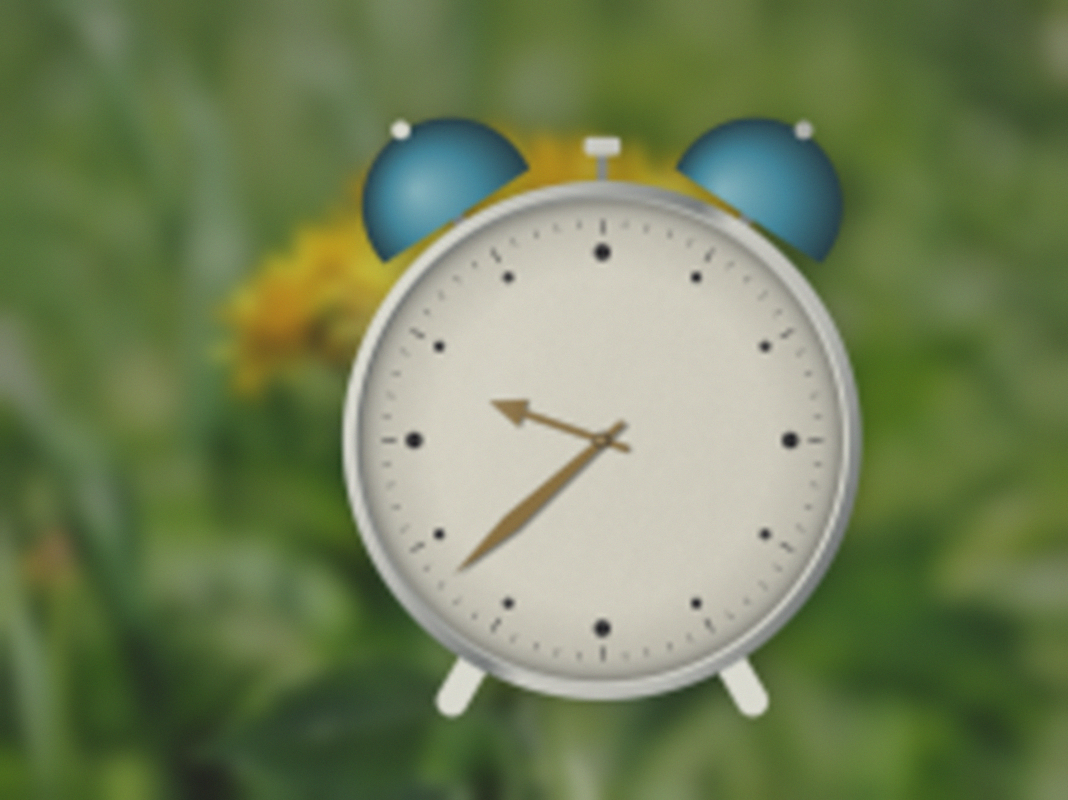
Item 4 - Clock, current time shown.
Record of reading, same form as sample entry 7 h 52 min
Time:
9 h 38 min
